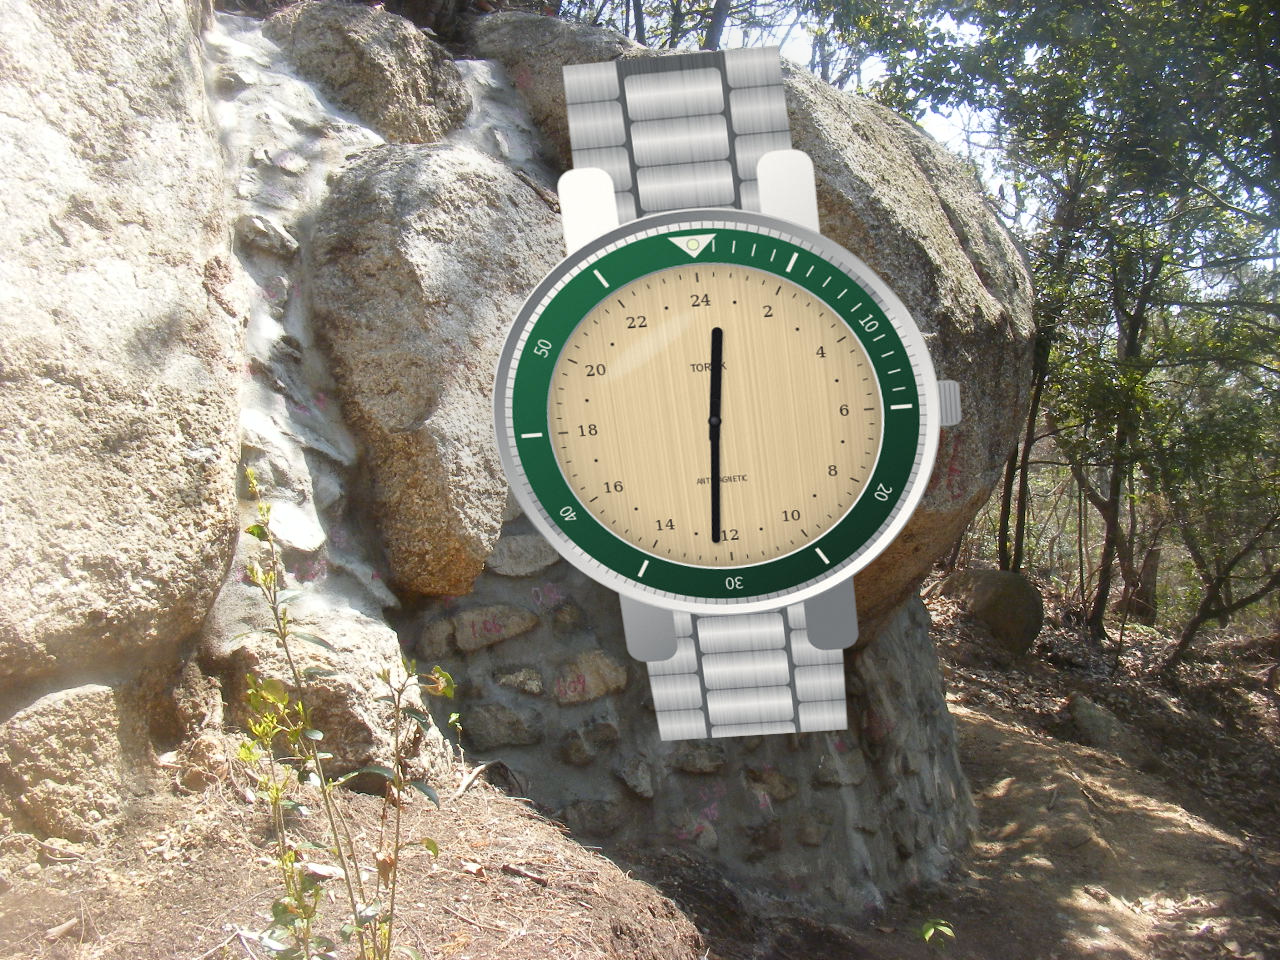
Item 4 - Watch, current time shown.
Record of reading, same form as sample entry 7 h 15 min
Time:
0 h 31 min
